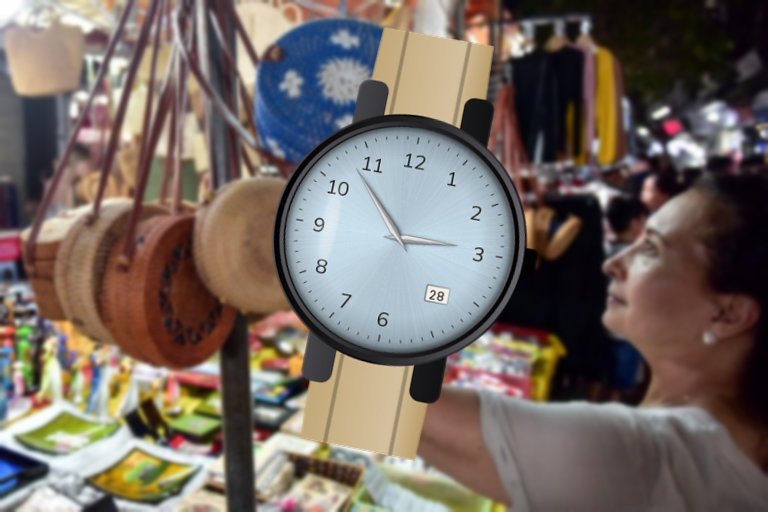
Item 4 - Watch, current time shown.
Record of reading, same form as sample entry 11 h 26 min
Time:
2 h 53 min
